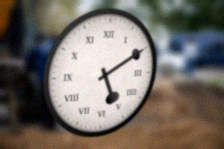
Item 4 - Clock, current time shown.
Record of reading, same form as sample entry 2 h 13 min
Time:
5 h 10 min
